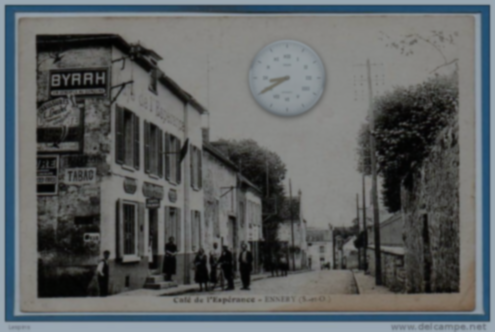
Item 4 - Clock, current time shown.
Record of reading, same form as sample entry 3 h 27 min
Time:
8 h 40 min
